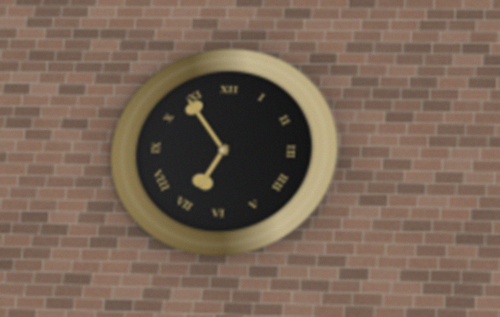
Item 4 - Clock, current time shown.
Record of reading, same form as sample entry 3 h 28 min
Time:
6 h 54 min
